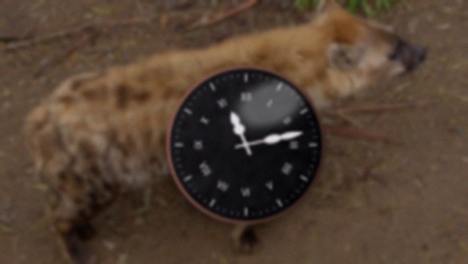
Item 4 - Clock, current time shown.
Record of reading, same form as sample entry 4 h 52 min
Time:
11 h 13 min
